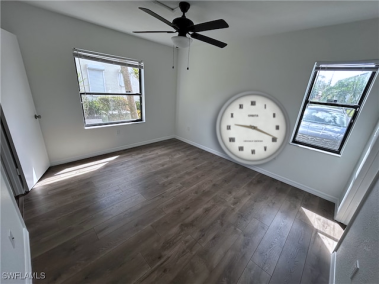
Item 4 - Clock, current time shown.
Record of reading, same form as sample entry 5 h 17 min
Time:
9 h 19 min
